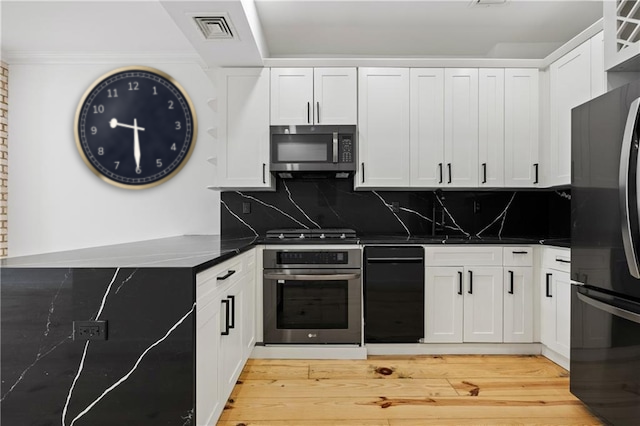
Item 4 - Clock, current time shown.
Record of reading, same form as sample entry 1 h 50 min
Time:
9 h 30 min
